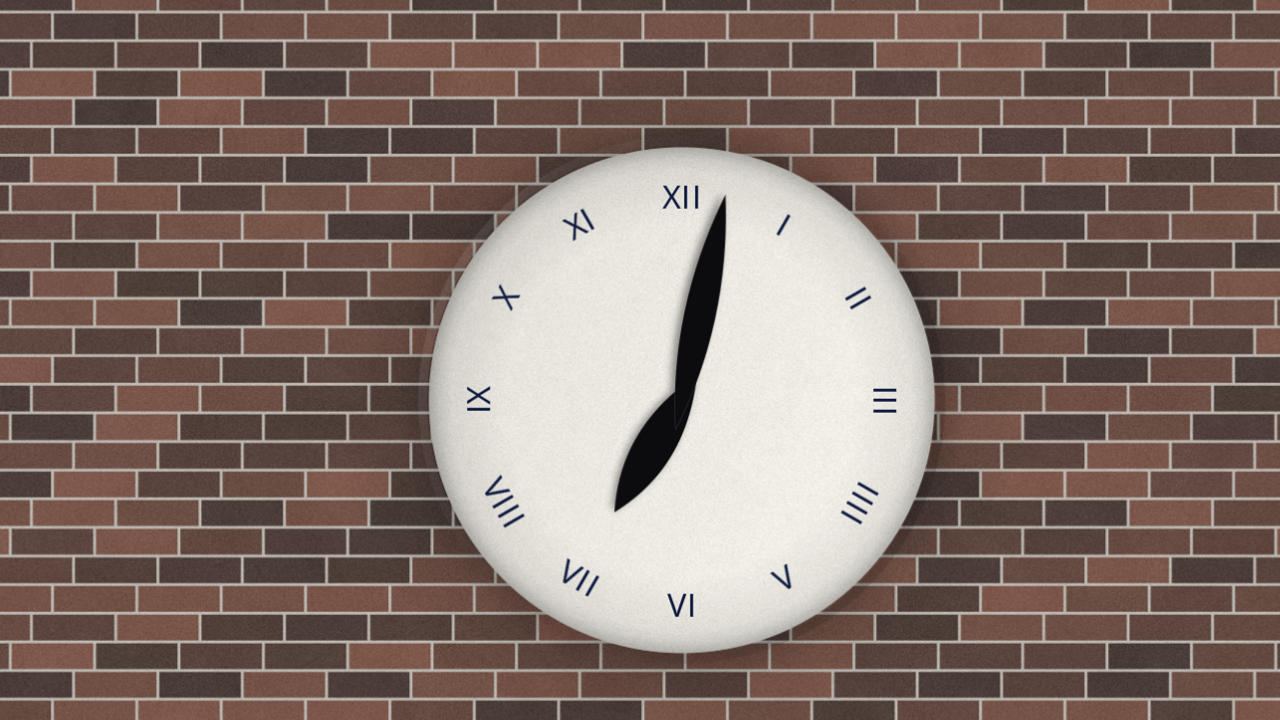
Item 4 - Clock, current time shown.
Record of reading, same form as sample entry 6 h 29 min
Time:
7 h 02 min
